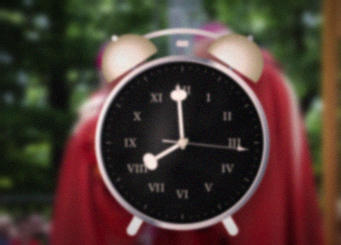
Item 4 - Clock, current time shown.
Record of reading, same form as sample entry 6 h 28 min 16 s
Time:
7 h 59 min 16 s
